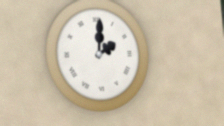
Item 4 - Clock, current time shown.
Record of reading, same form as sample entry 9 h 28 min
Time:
2 h 01 min
